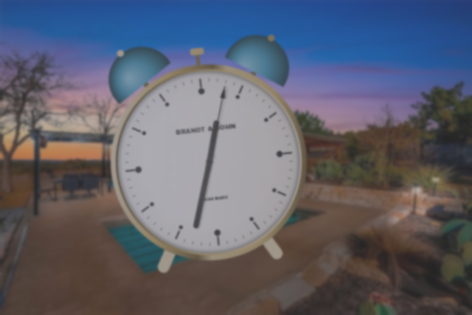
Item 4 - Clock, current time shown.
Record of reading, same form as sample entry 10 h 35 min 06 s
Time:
12 h 33 min 03 s
